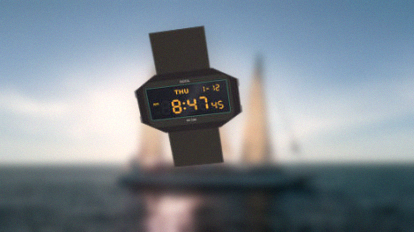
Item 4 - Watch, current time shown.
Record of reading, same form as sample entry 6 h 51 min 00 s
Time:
8 h 47 min 45 s
